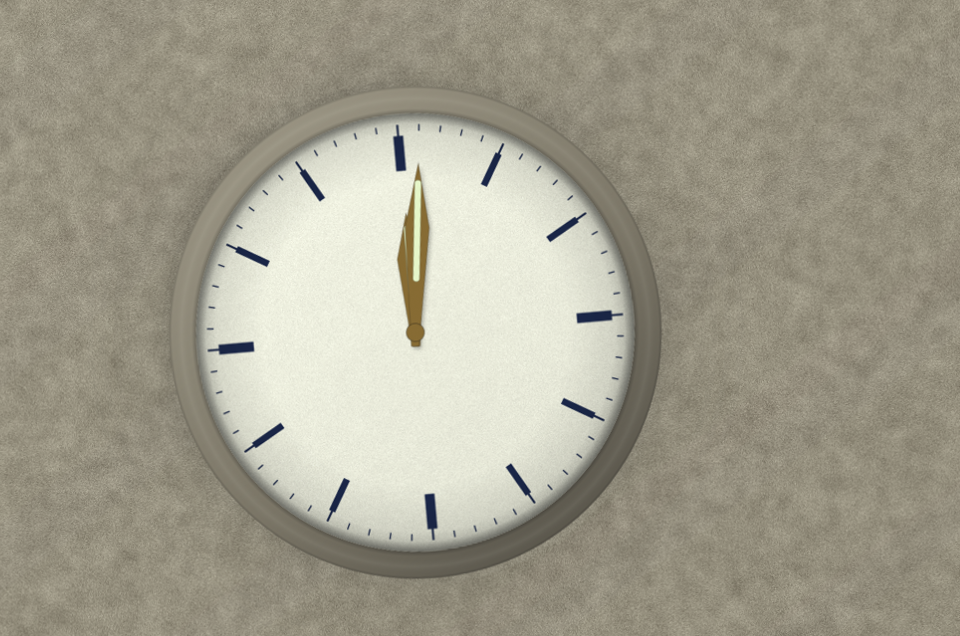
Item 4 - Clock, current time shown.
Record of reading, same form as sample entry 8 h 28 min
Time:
12 h 01 min
